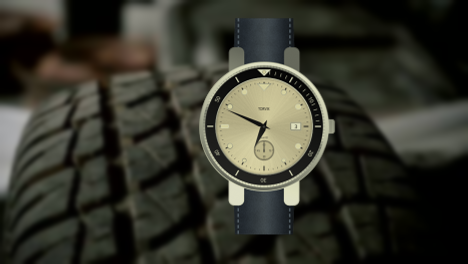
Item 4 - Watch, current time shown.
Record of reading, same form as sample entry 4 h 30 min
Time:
6 h 49 min
